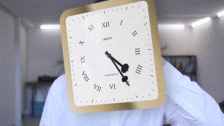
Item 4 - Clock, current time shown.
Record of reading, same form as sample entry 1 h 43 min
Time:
4 h 25 min
